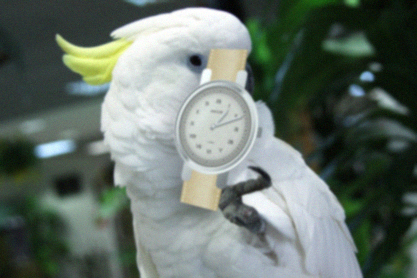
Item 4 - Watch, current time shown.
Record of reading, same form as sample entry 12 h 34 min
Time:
1 h 11 min
